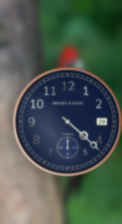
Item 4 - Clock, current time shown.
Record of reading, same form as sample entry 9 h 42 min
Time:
4 h 22 min
